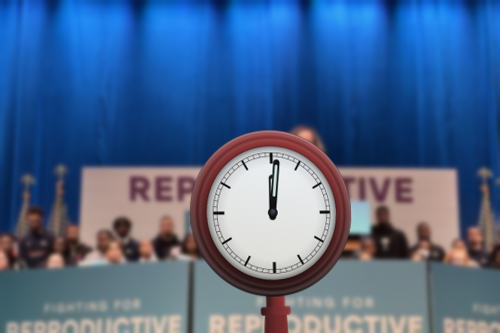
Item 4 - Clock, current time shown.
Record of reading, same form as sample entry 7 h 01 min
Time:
12 h 01 min
